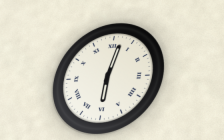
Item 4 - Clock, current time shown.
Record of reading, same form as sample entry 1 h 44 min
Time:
6 h 02 min
